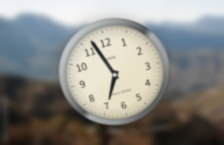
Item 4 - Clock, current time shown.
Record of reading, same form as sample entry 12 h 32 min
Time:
6 h 57 min
